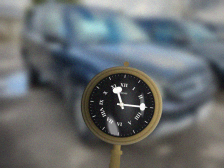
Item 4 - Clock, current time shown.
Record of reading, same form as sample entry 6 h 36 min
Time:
11 h 15 min
